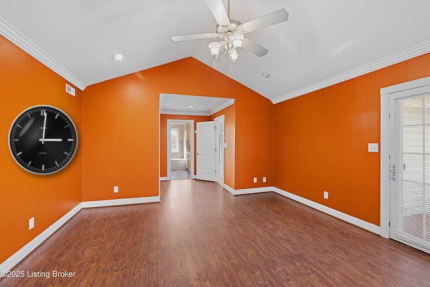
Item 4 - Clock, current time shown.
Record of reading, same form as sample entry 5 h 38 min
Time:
3 h 01 min
